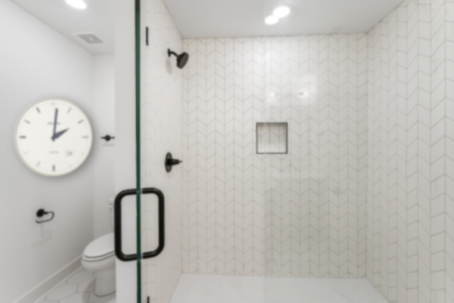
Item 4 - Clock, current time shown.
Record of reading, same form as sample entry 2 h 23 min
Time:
2 h 01 min
